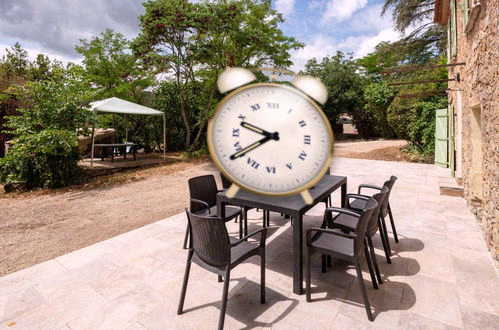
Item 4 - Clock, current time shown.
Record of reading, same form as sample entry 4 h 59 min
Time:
9 h 39 min
